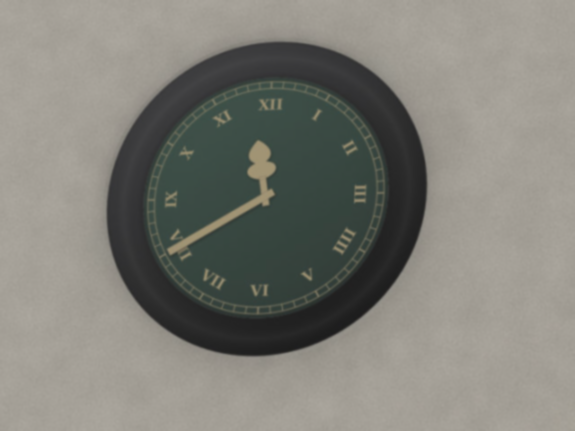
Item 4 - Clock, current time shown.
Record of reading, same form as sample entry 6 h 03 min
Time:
11 h 40 min
